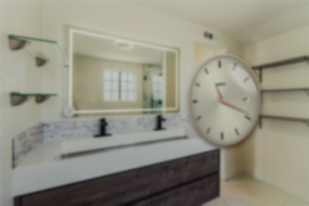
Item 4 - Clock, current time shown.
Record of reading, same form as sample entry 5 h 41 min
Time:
11 h 19 min
